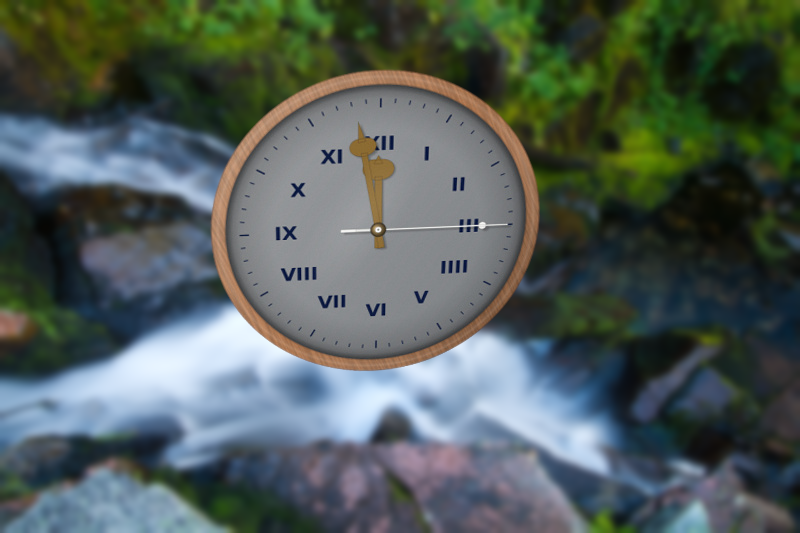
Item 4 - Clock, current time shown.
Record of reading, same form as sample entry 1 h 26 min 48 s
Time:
11 h 58 min 15 s
